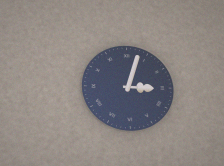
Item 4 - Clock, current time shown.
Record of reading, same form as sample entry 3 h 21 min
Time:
3 h 03 min
